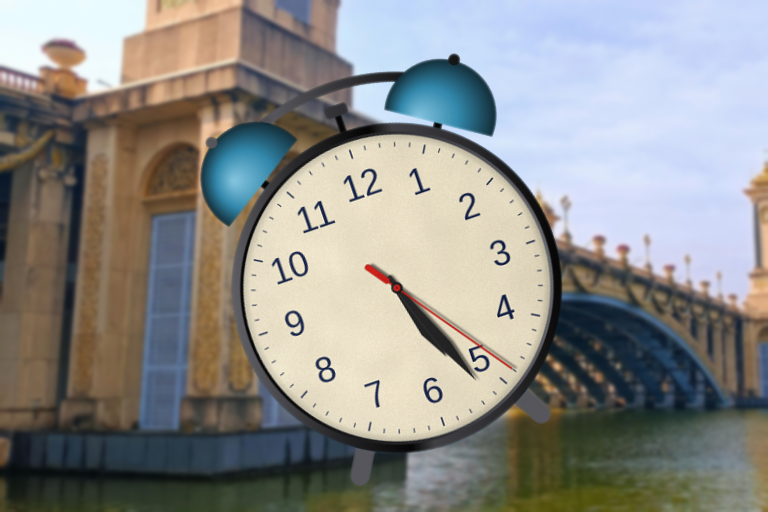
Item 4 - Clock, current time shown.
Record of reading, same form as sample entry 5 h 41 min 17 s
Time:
5 h 26 min 24 s
